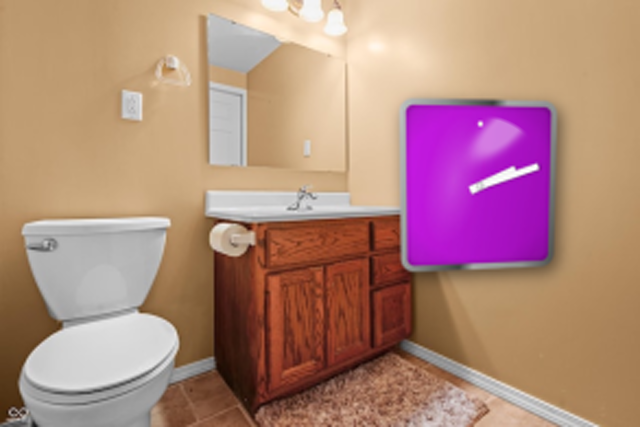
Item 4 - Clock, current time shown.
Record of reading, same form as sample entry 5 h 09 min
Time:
2 h 12 min
